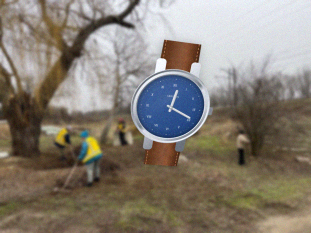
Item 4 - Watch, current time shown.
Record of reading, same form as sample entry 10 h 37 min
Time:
12 h 19 min
